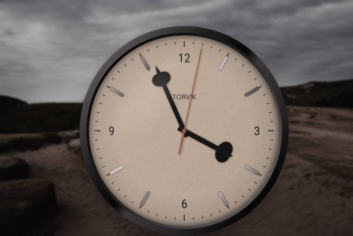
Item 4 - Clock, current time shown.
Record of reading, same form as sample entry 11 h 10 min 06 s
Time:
3 h 56 min 02 s
